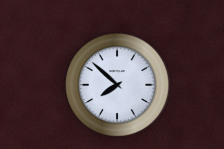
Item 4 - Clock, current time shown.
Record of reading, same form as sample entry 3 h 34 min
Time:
7 h 52 min
